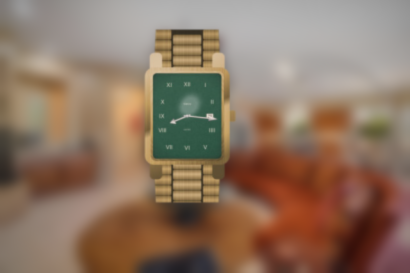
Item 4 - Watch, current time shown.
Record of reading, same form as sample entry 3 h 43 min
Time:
8 h 16 min
